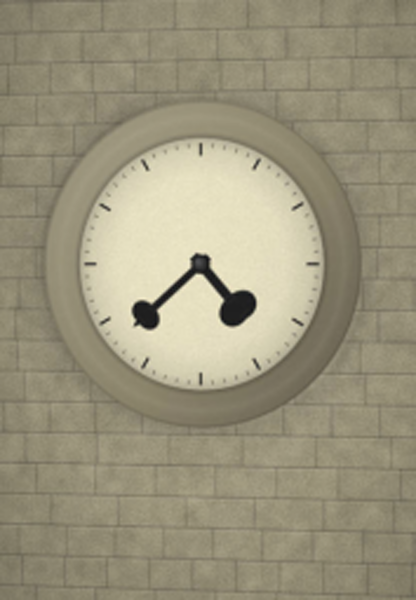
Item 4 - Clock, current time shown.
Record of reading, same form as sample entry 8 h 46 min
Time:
4 h 38 min
